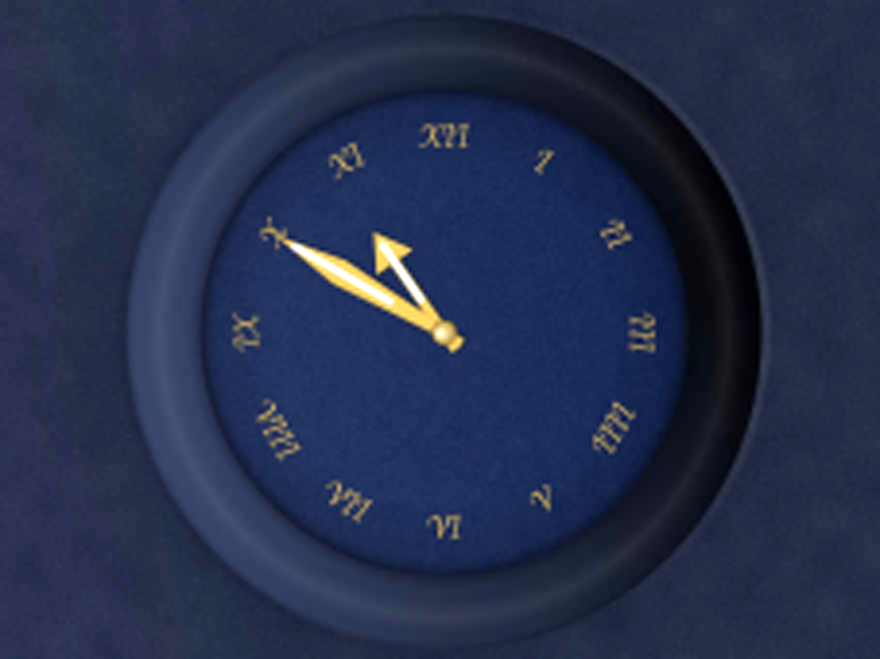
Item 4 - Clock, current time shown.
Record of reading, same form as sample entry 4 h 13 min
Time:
10 h 50 min
